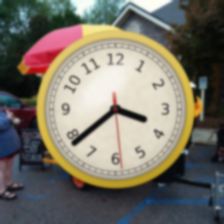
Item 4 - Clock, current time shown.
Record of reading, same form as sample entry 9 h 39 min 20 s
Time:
3 h 38 min 29 s
